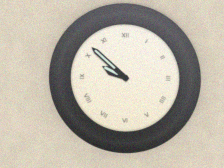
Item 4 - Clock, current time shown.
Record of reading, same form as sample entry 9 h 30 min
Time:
9 h 52 min
